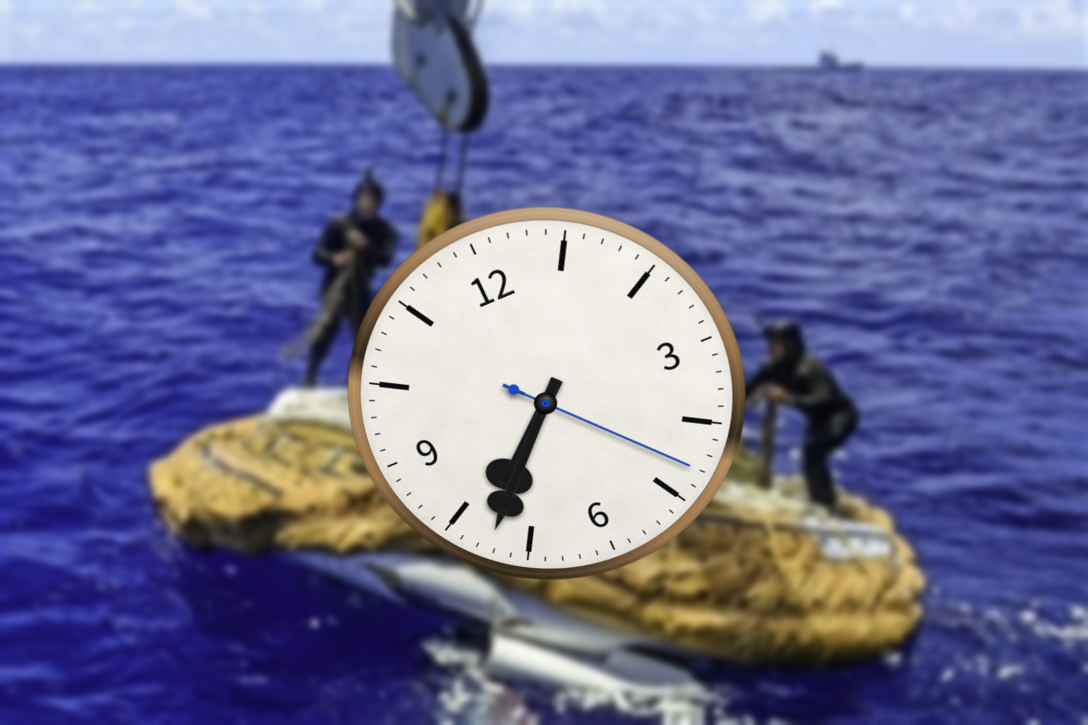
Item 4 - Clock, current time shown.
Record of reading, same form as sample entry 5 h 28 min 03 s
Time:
7 h 37 min 23 s
